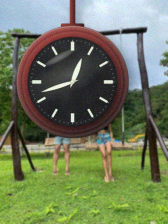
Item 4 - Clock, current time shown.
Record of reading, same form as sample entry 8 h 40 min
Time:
12 h 42 min
